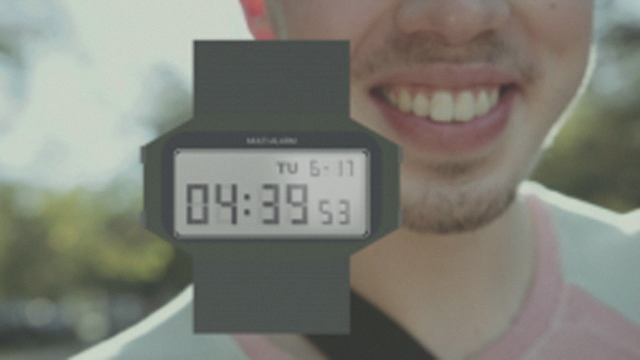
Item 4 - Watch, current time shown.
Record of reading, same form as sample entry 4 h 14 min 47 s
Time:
4 h 39 min 53 s
